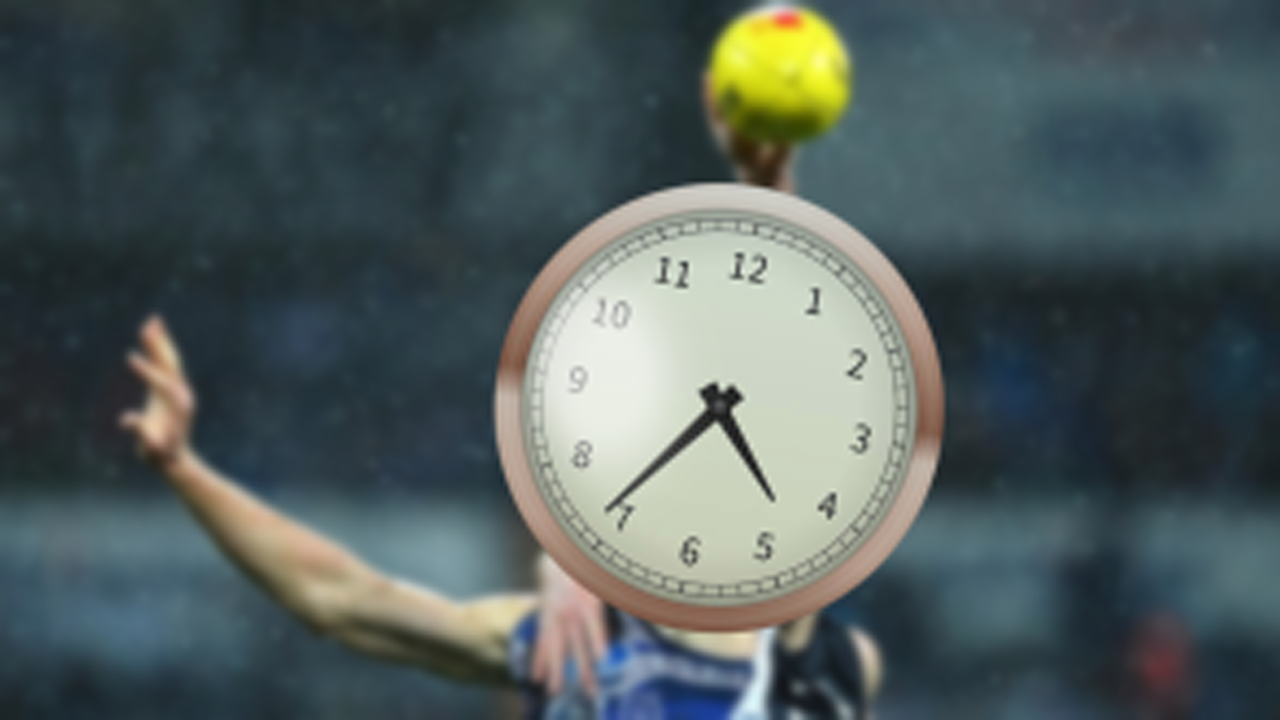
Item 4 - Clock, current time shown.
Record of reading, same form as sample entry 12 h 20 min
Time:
4 h 36 min
